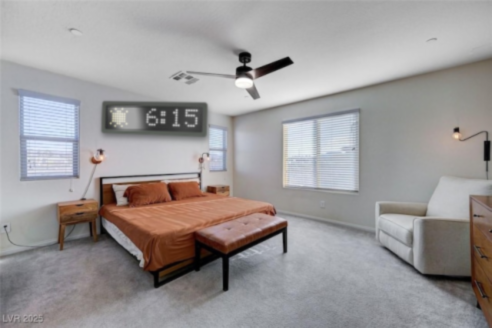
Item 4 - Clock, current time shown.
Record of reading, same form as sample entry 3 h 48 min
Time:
6 h 15 min
